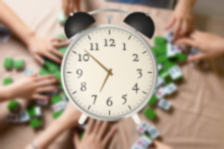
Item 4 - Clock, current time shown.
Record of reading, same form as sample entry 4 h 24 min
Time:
6 h 52 min
